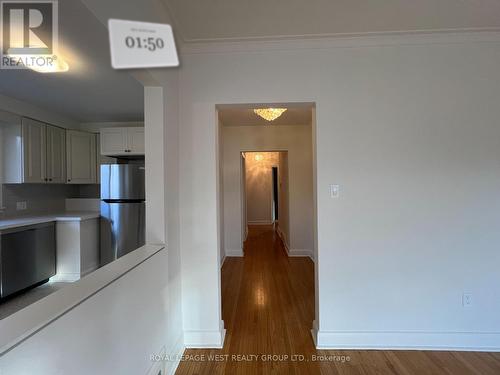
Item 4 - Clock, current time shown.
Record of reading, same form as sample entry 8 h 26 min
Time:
1 h 50 min
